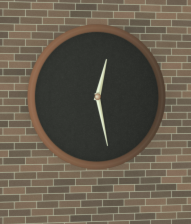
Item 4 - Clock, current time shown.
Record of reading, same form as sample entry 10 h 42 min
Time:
12 h 28 min
